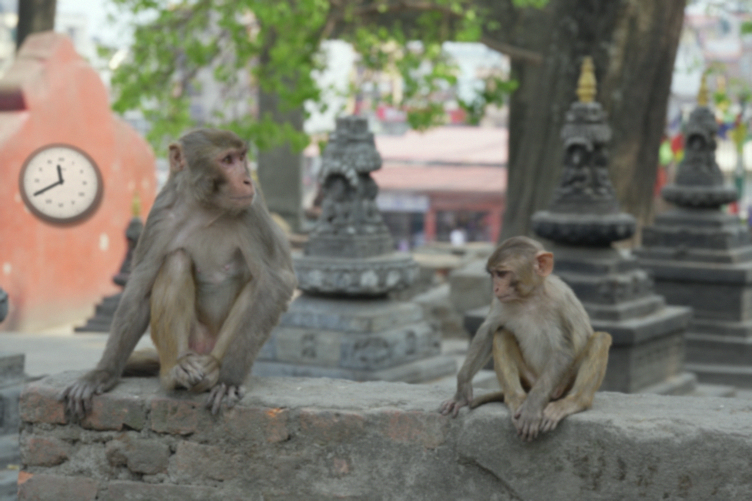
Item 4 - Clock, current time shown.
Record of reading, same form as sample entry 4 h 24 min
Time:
11 h 40 min
